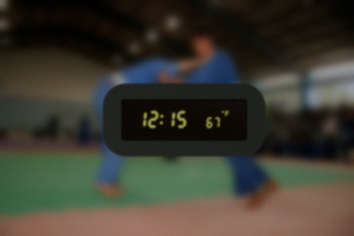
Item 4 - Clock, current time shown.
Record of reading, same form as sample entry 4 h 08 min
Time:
12 h 15 min
